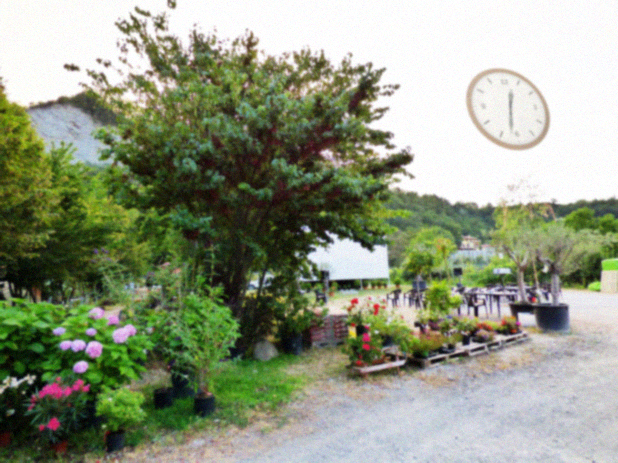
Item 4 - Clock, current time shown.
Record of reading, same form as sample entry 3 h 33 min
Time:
12 h 32 min
